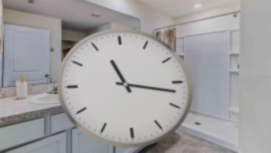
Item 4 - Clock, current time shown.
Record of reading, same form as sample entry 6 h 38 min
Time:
11 h 17 min
